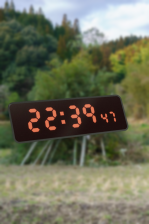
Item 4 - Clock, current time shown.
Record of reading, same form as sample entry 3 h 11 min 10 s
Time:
22 h 39 min 47 s
